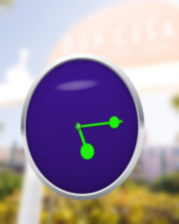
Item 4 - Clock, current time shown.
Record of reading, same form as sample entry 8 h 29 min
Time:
5 h 14 min
